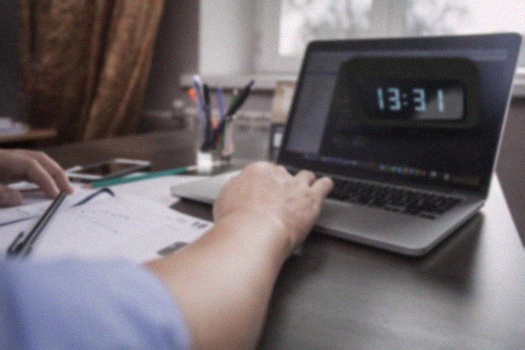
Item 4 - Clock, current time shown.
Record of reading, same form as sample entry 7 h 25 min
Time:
13 h 31 min
